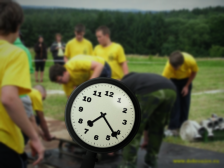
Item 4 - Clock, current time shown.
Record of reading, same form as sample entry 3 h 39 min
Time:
7 h 22 min
